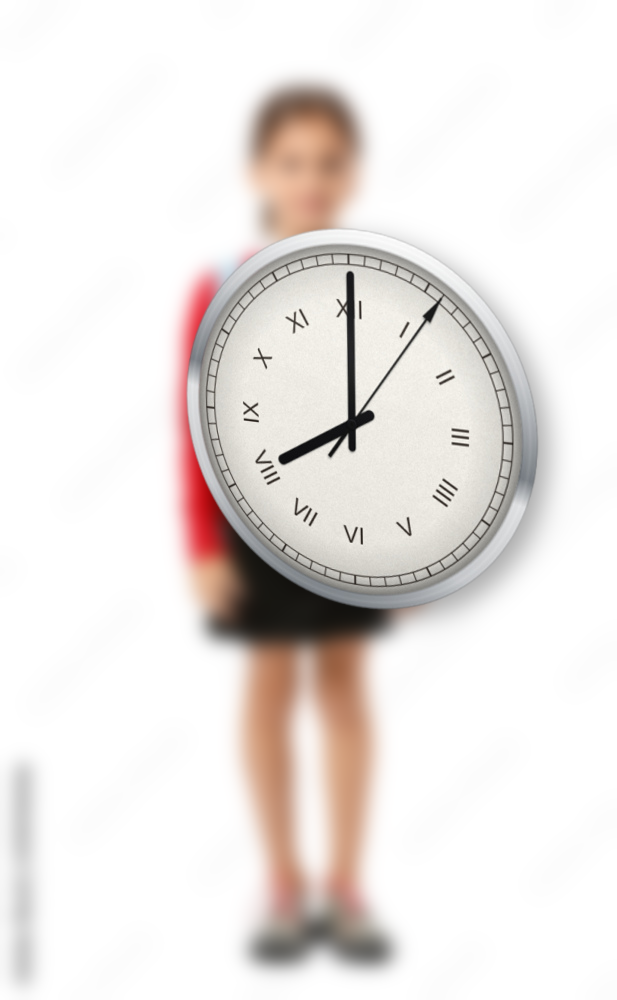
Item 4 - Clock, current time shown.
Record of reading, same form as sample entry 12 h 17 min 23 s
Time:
8 h 00 min 06 s
